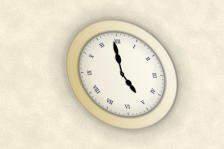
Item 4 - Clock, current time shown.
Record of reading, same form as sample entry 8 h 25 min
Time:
4 h 59 min
